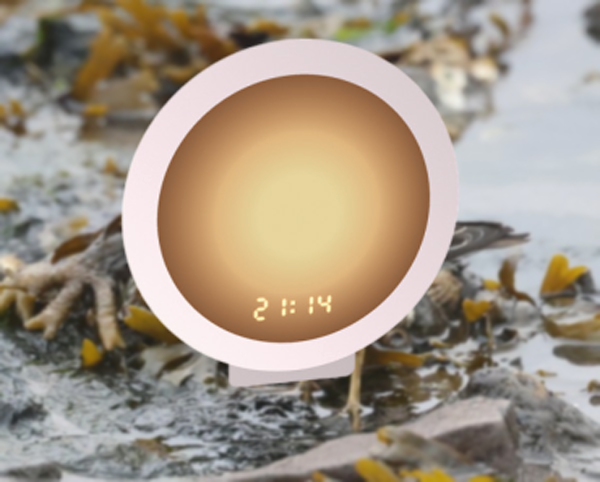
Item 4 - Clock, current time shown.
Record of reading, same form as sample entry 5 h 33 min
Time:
21 h 14 min
